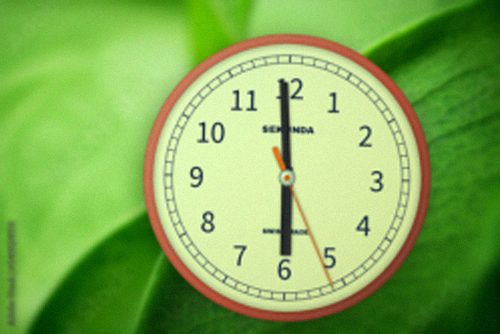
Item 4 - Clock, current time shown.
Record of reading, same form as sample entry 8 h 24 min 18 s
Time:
5 h 59 min 26 s
